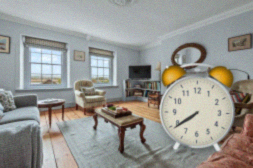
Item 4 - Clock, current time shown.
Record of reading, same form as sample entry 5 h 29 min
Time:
7 h 39 min
